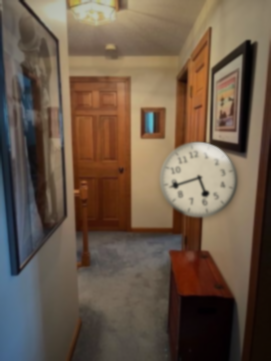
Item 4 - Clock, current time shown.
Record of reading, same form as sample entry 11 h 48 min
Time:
5 h 44 min
